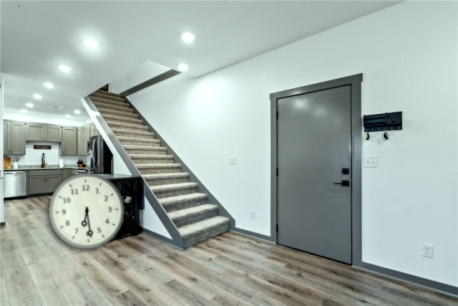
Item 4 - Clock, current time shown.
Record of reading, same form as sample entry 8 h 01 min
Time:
6 h 29 min
